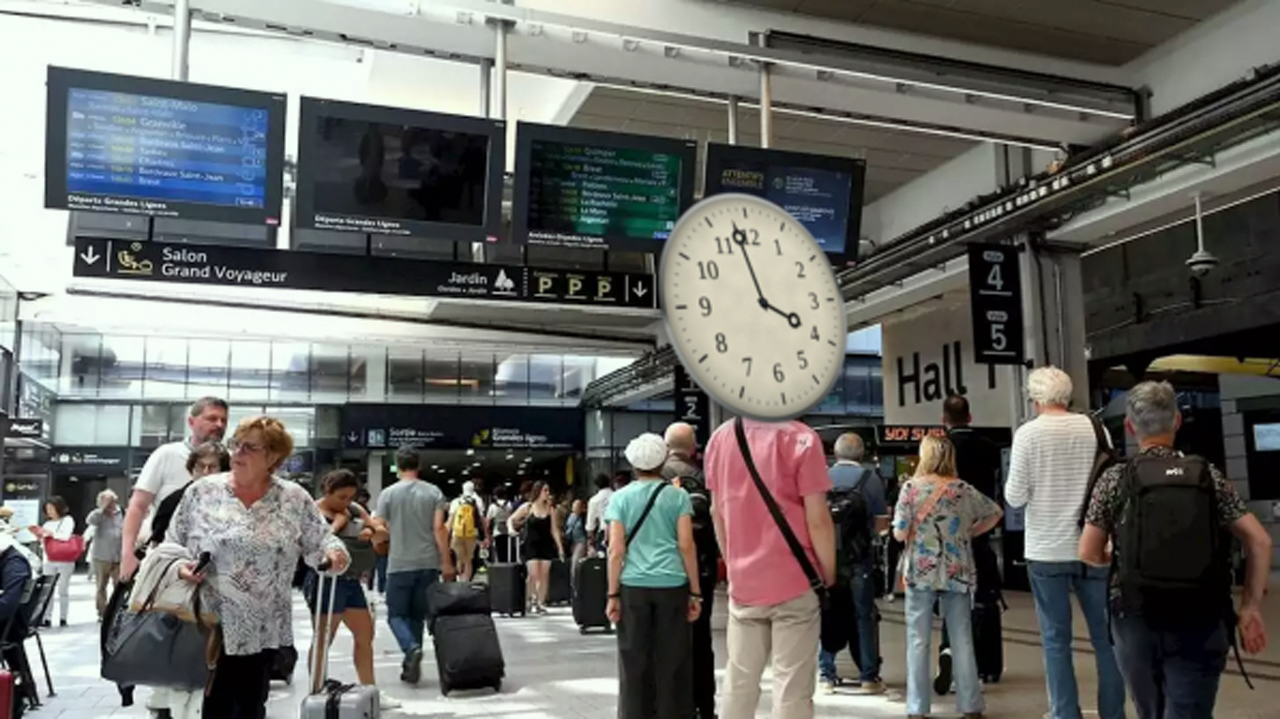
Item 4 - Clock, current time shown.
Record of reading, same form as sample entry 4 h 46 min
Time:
3 h 58 min
